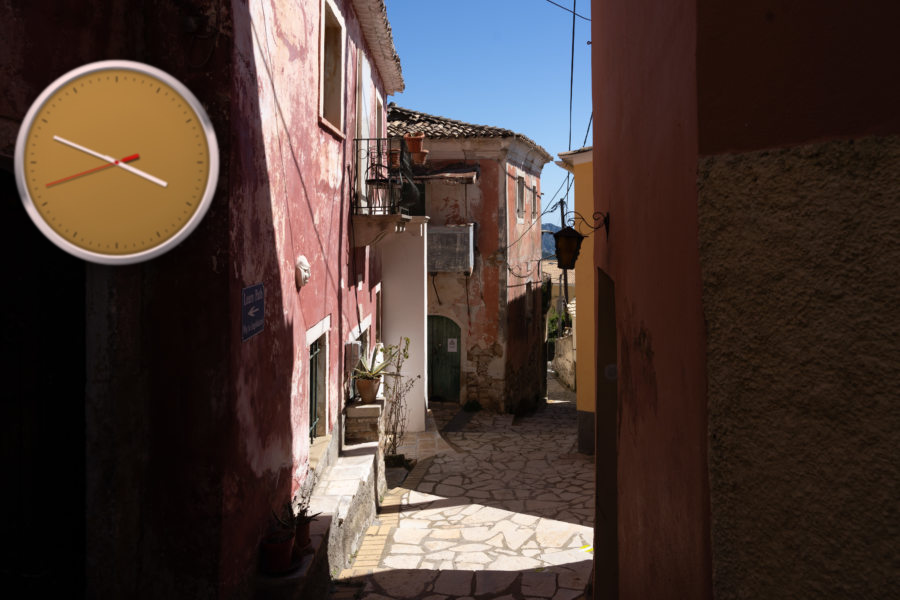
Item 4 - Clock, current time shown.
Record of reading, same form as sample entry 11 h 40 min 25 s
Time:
3 h 48 min 42 s
